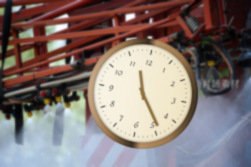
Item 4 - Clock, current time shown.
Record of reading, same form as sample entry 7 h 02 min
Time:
11 h 24 min
